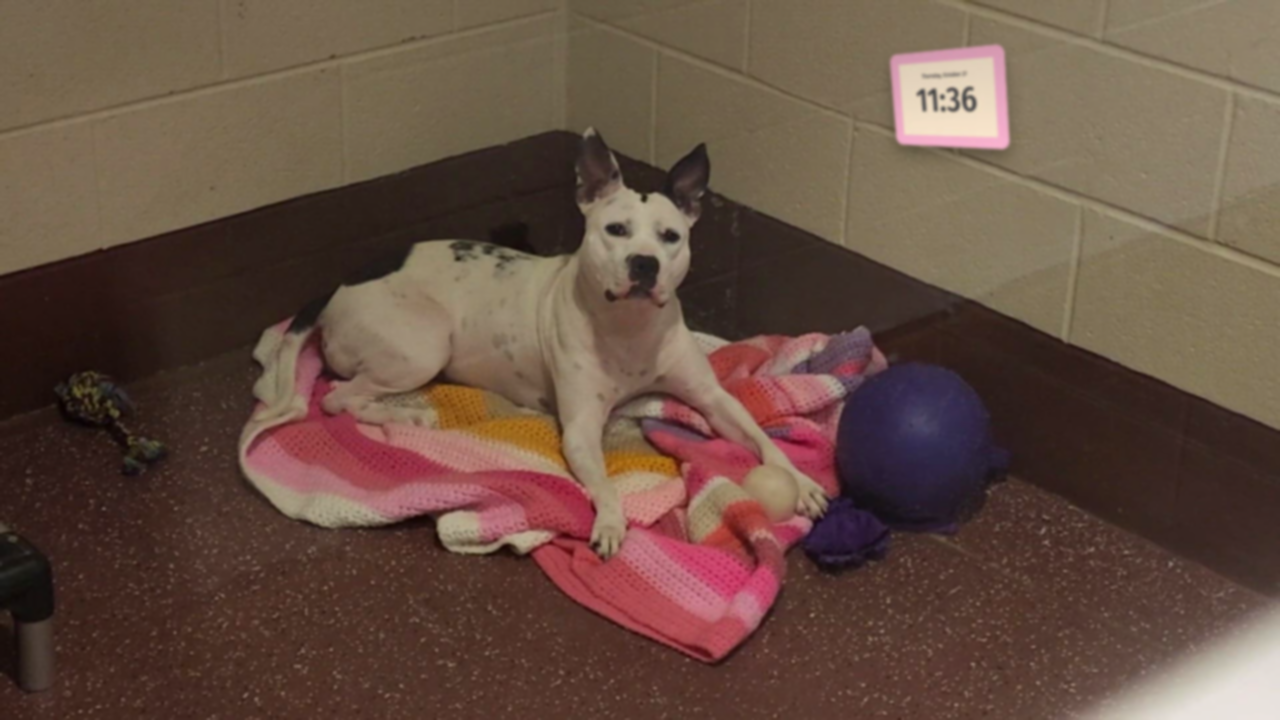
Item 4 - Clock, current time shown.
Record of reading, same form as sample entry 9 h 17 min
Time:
11 h 36 min
